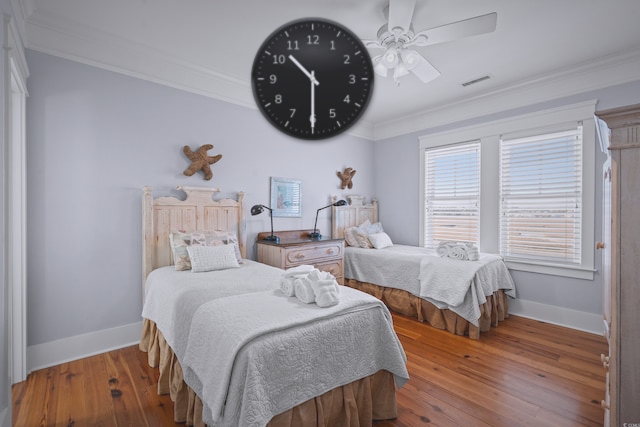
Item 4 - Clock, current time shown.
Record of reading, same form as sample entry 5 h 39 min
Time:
10 h 30 min
